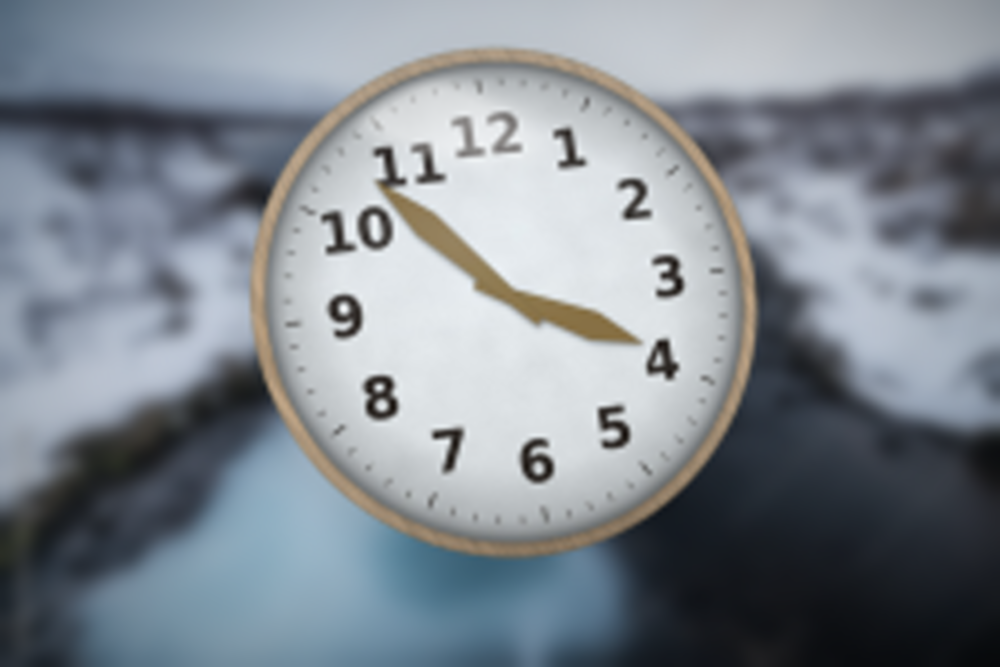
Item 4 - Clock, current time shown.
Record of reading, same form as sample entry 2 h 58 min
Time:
3 h 53 min
